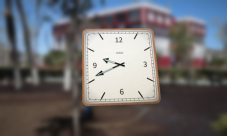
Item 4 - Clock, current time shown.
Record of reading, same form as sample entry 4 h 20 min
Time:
9 h 41 min
